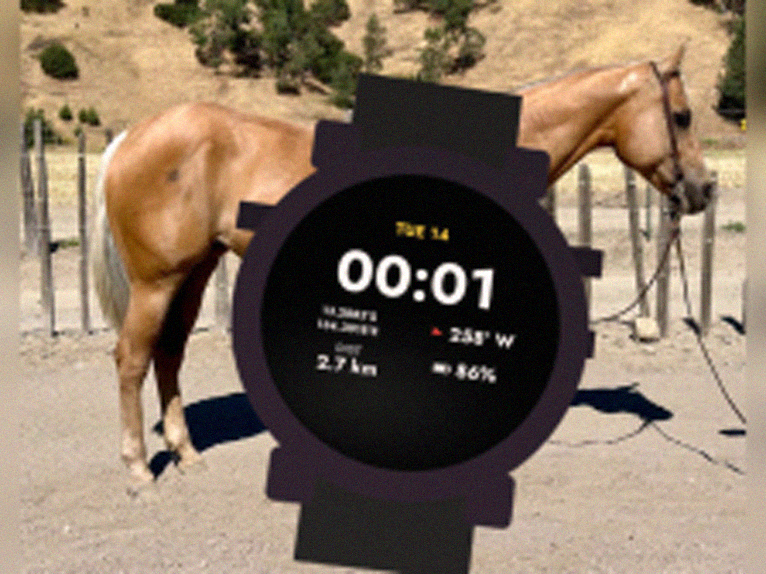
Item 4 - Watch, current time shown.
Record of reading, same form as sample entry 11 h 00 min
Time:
0 h 01 min
